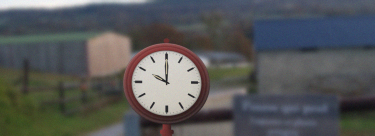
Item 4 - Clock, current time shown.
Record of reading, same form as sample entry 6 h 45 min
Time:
10 h 00 min
